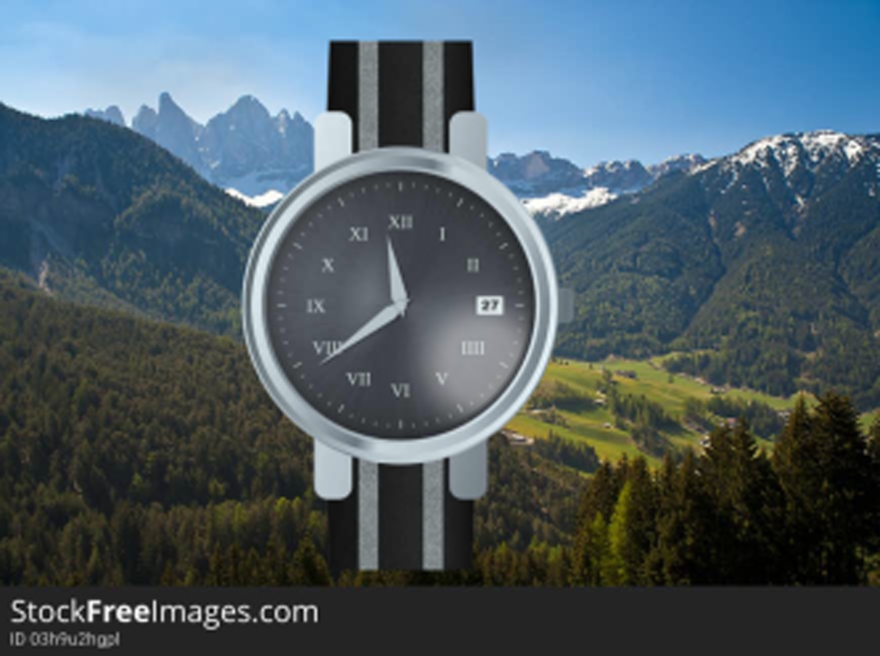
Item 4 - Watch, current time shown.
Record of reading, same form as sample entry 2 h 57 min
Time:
11 h 39 min
